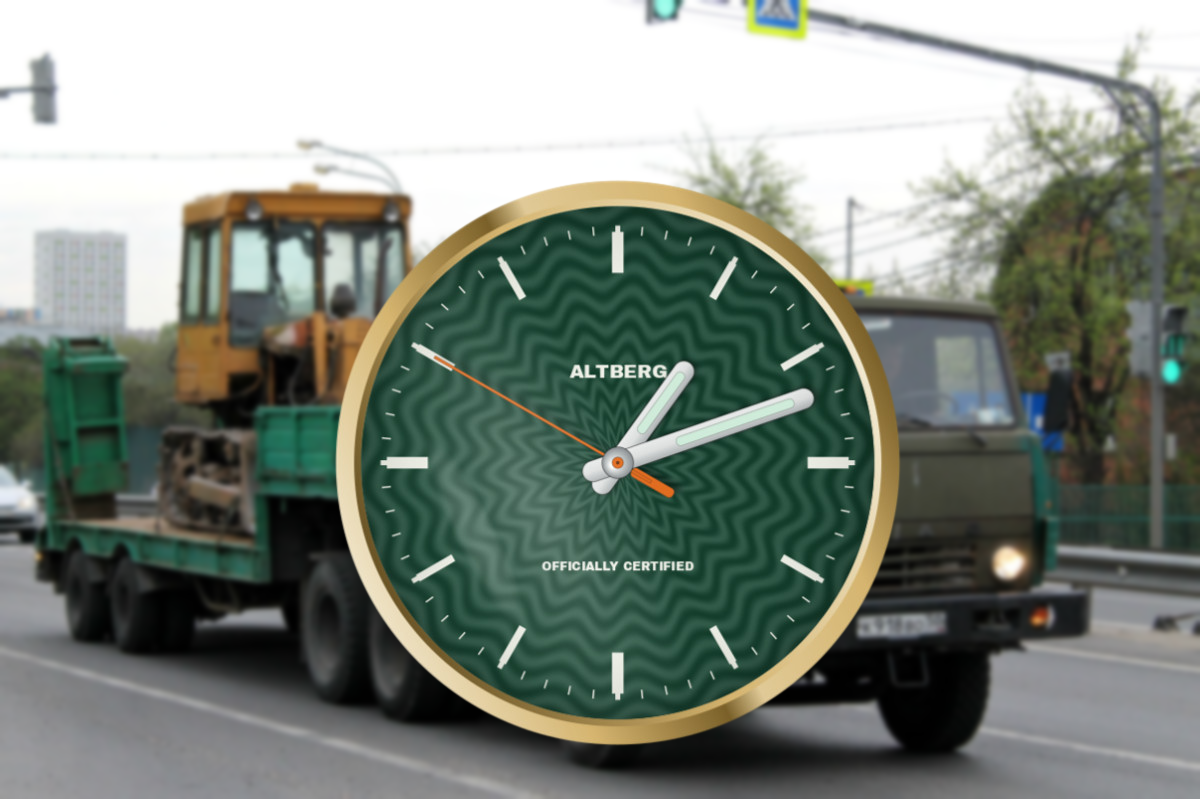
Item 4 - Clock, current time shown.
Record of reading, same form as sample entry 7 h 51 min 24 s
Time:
1 h 11 min 50 s
